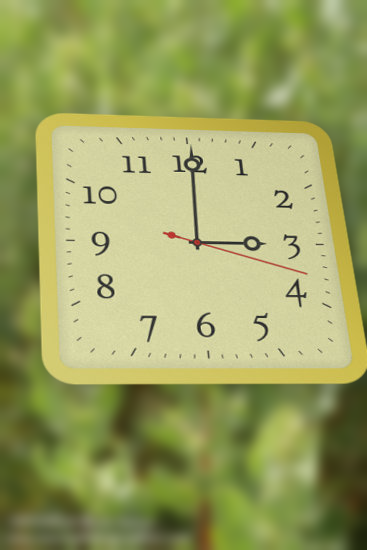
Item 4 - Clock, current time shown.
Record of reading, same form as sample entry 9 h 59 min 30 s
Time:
3 h 00 min 18 s
